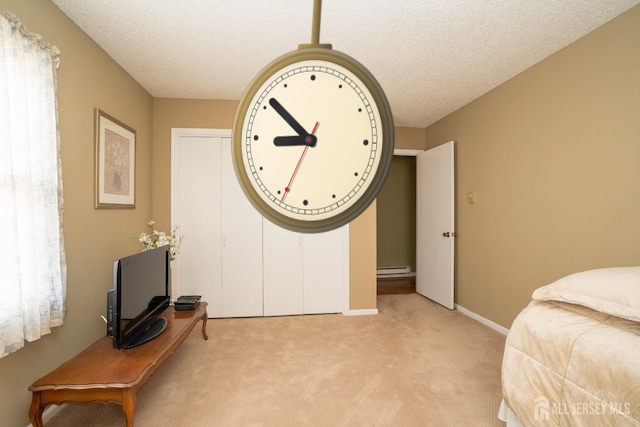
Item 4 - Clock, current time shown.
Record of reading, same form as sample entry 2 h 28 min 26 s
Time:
8 h 51 min 34 s
